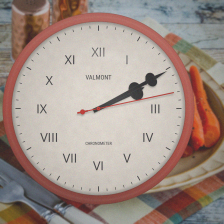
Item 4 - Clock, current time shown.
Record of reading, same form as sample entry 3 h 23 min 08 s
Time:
2 h 10 min 13 s
